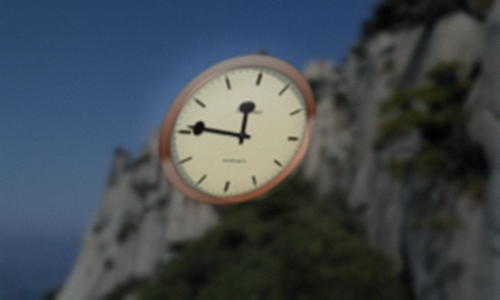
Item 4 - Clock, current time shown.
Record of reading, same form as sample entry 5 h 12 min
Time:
11 h 46 min
